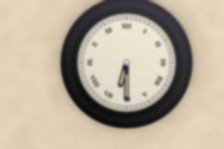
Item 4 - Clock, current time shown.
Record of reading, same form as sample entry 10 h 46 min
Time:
6 h 30 min
